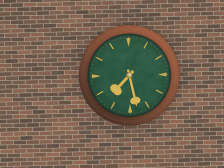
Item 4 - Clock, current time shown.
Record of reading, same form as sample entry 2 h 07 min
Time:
7 h 28 min
